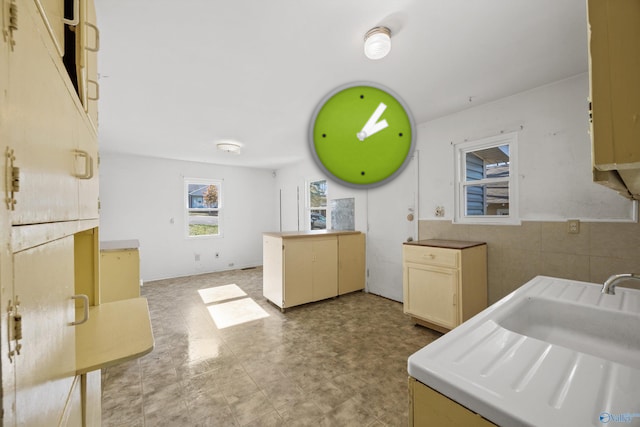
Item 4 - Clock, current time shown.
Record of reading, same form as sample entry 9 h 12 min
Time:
2 h 06 min
